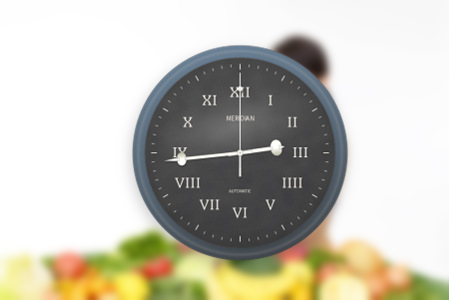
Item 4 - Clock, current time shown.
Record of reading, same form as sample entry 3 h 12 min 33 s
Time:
2 h 44 min 00 s
